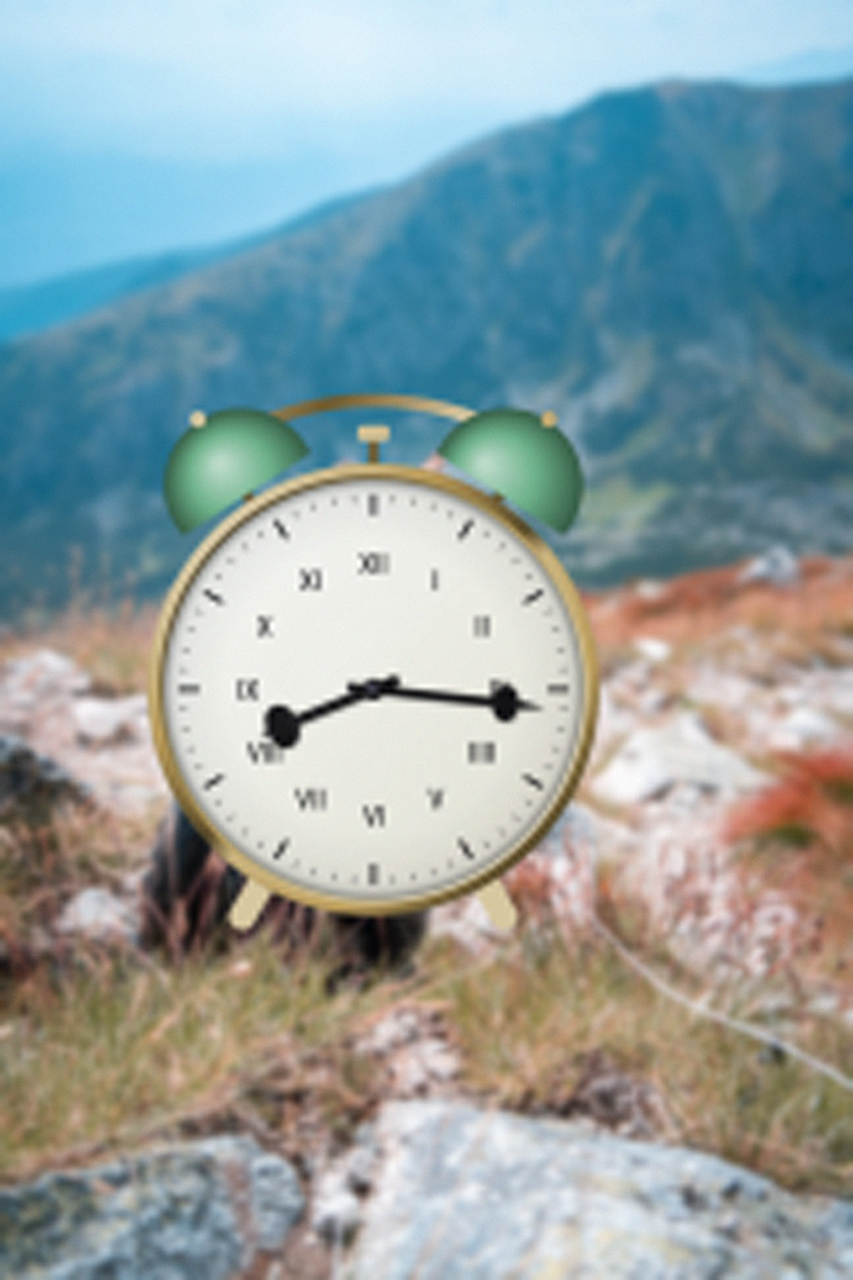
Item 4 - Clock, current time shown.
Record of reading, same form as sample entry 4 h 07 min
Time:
8 h 16 min
